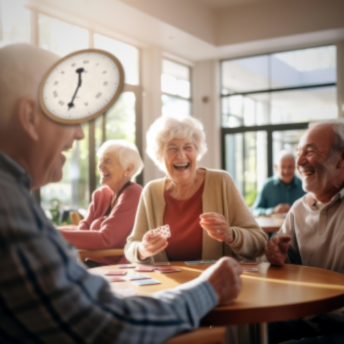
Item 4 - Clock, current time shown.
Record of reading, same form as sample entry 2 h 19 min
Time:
11 h 31 min
